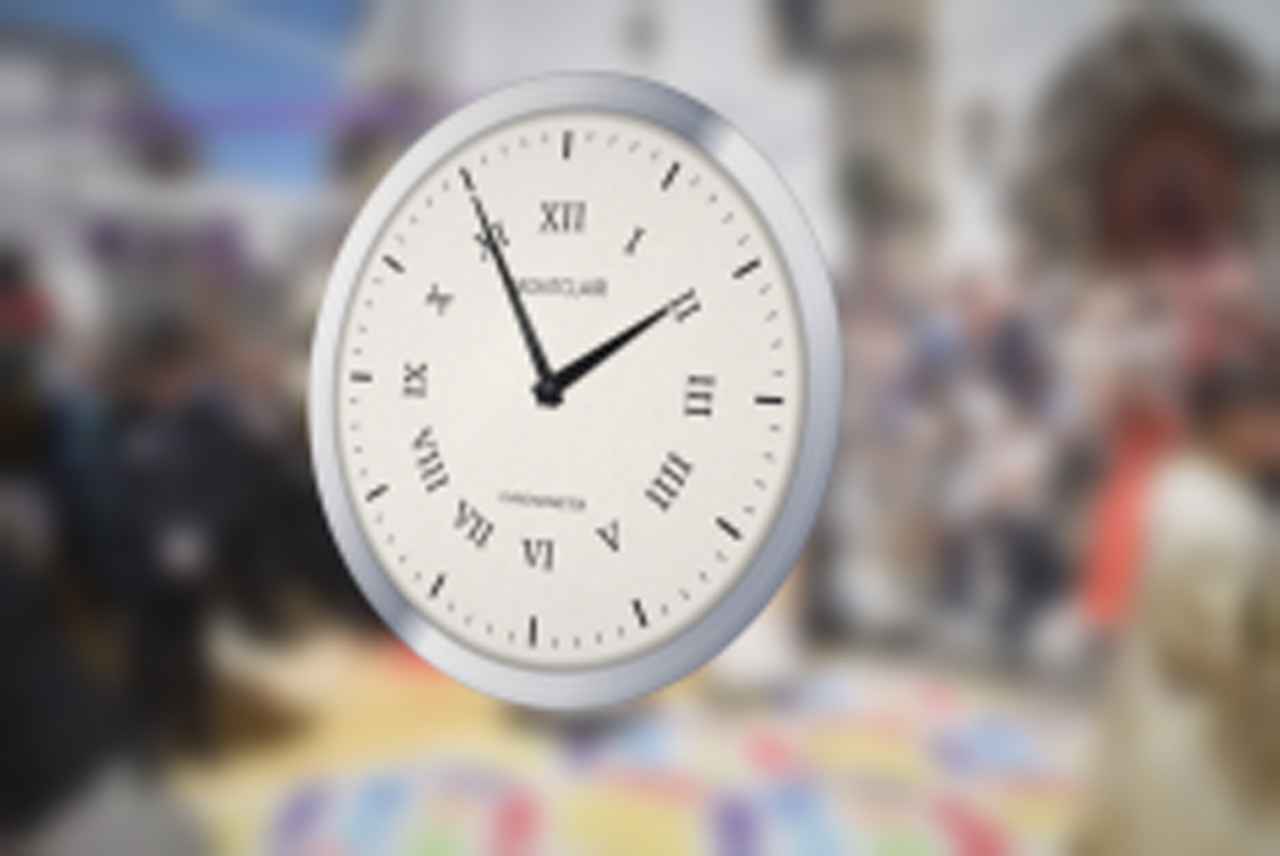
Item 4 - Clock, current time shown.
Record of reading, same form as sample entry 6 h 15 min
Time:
1 h 55 min
